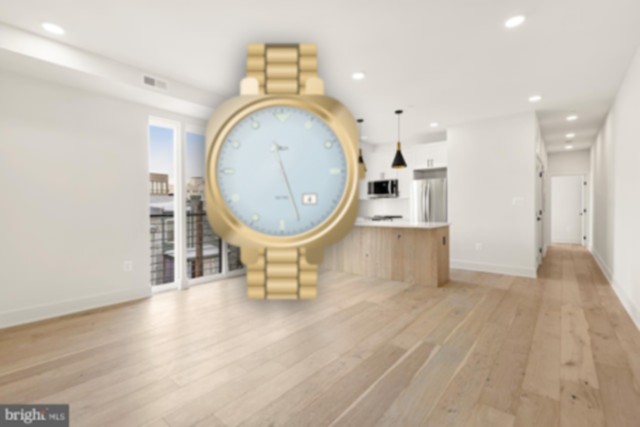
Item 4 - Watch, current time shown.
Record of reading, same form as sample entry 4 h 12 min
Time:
11 h 27 min
